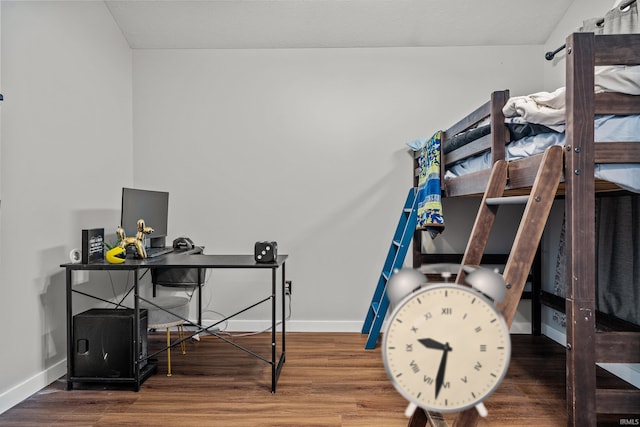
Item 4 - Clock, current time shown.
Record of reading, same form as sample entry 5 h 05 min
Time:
9 h 32 min
